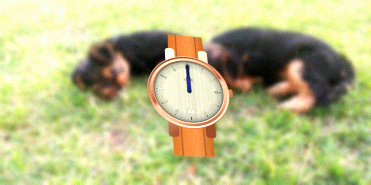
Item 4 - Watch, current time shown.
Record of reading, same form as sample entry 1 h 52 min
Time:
12 h 00 min
